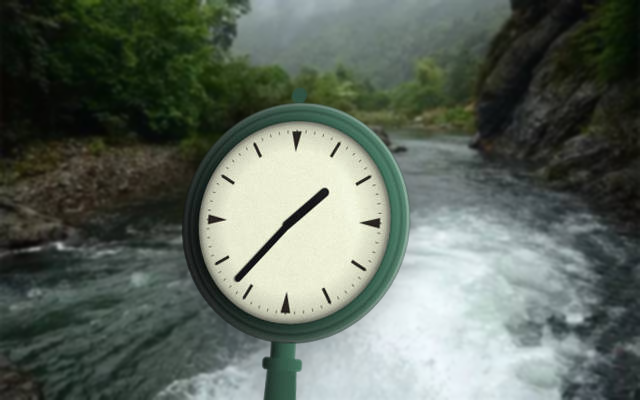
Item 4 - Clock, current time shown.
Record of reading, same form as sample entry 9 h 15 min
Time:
1 h 37 min
